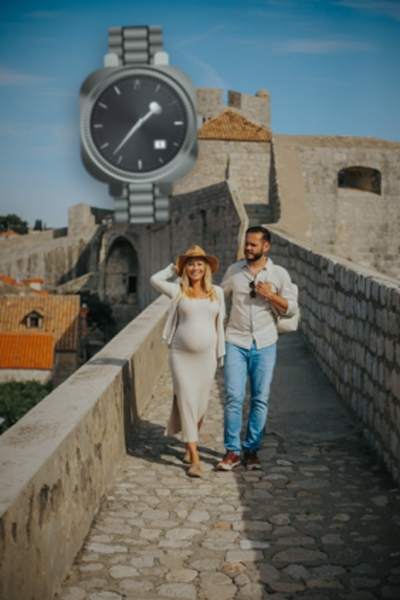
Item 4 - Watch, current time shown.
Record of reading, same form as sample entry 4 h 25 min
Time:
1 h 37 min
